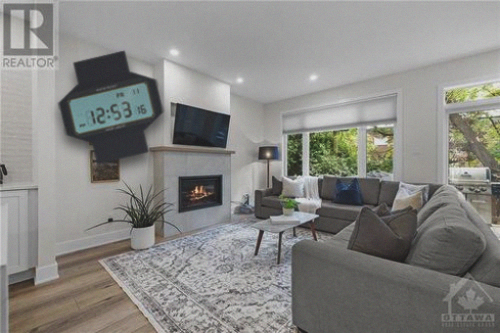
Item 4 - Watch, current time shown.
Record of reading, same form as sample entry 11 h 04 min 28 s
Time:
12 h 53 min 16 s
